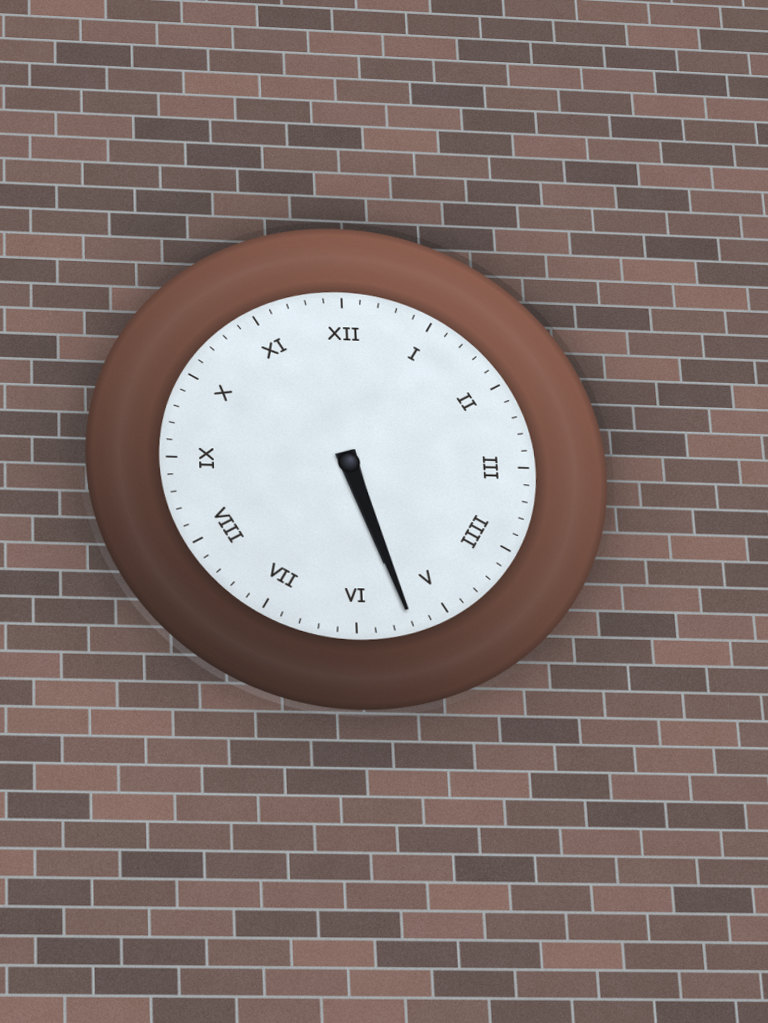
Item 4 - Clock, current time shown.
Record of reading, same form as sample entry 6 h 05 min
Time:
5 h 27 min
